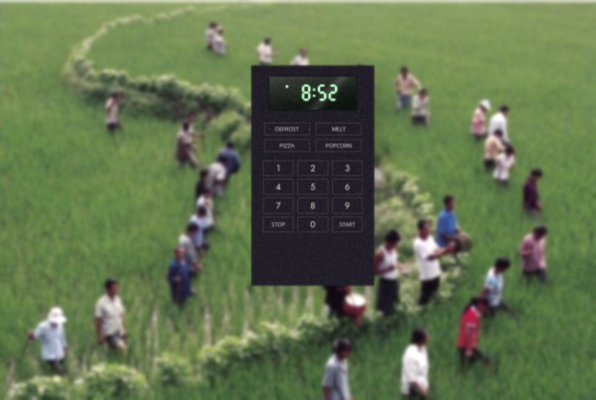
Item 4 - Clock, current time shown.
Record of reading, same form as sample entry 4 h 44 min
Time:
8 h 52 min
